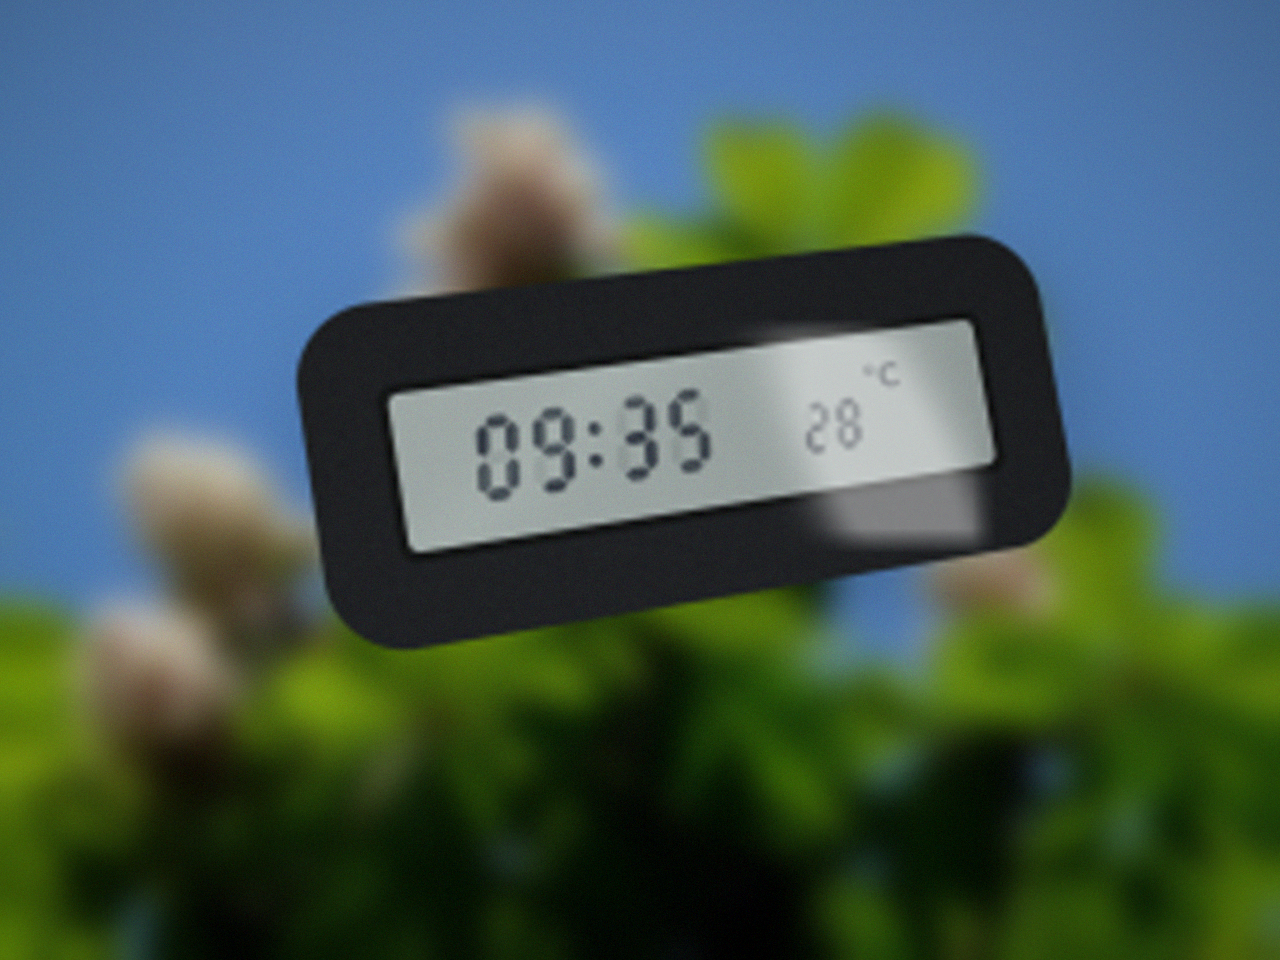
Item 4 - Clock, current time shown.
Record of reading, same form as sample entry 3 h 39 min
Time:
9 h 35 min
